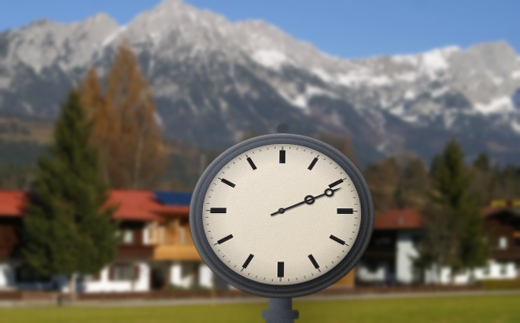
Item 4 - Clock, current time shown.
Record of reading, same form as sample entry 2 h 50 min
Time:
2 h 11 min
